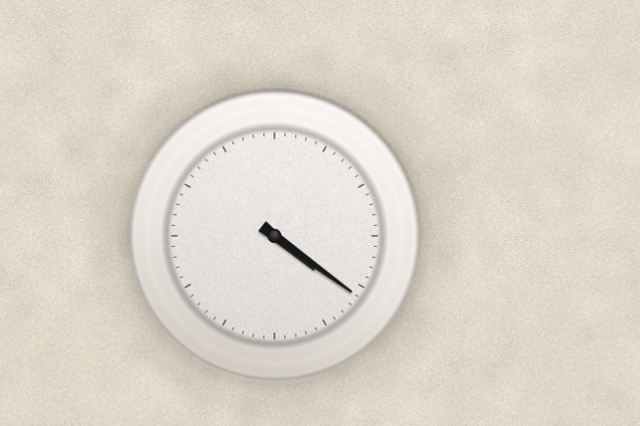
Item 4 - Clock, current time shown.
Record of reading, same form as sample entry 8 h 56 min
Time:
4 h 21 min
